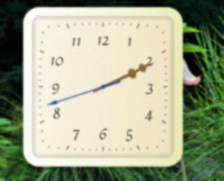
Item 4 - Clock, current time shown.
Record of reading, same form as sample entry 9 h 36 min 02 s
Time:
2 h 10 min 42 s
